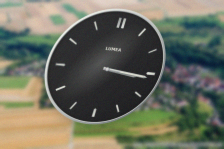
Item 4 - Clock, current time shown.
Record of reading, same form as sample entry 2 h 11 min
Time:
3 h 16 min
